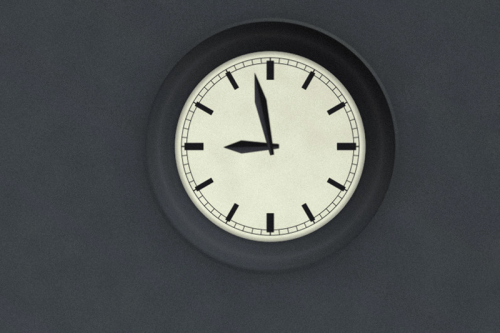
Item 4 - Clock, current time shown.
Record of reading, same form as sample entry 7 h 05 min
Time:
8 h 58 min
